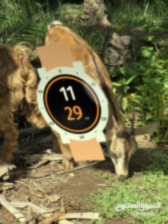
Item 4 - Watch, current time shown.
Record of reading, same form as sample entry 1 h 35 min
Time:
11 h 29 min
